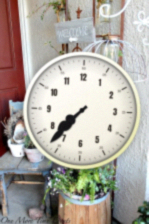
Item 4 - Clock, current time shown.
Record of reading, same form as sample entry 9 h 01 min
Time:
7 h 37 min
